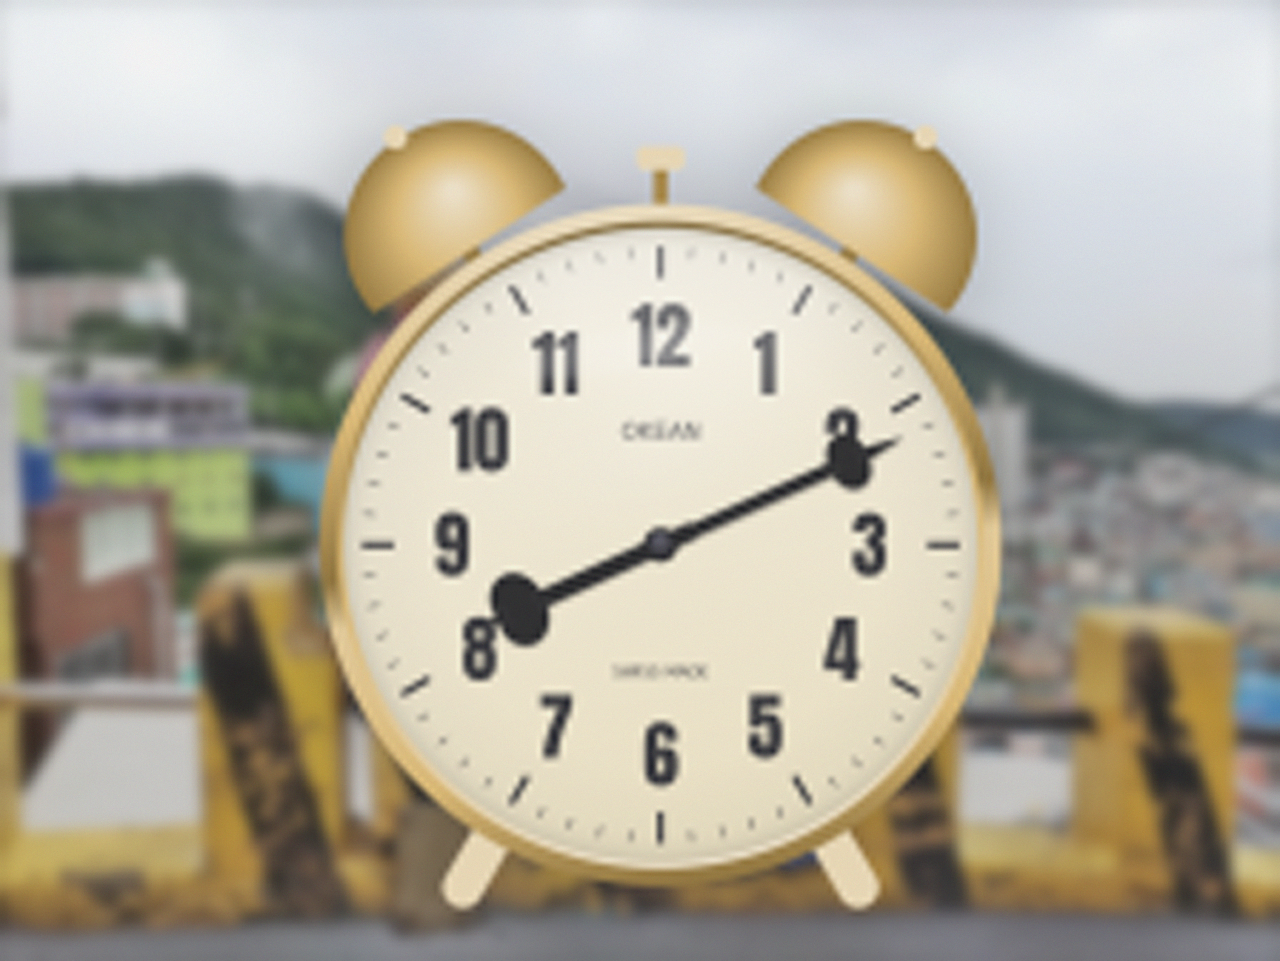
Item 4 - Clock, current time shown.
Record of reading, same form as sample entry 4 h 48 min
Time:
8 h 11 min
